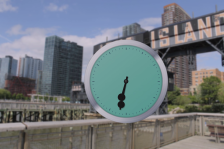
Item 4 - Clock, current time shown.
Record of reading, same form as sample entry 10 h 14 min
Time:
6 h 32 min
